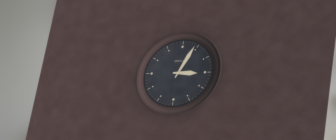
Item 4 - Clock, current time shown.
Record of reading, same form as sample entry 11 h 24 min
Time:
3 h 04 min
